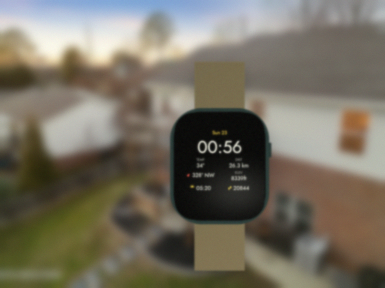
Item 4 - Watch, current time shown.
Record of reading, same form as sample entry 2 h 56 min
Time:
0 h 56 min
